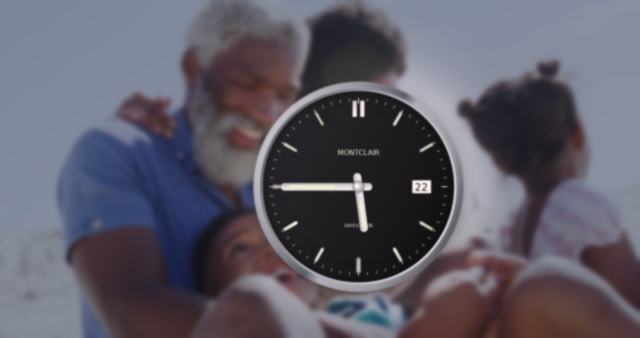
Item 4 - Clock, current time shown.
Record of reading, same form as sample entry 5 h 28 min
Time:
5 h 45 min
